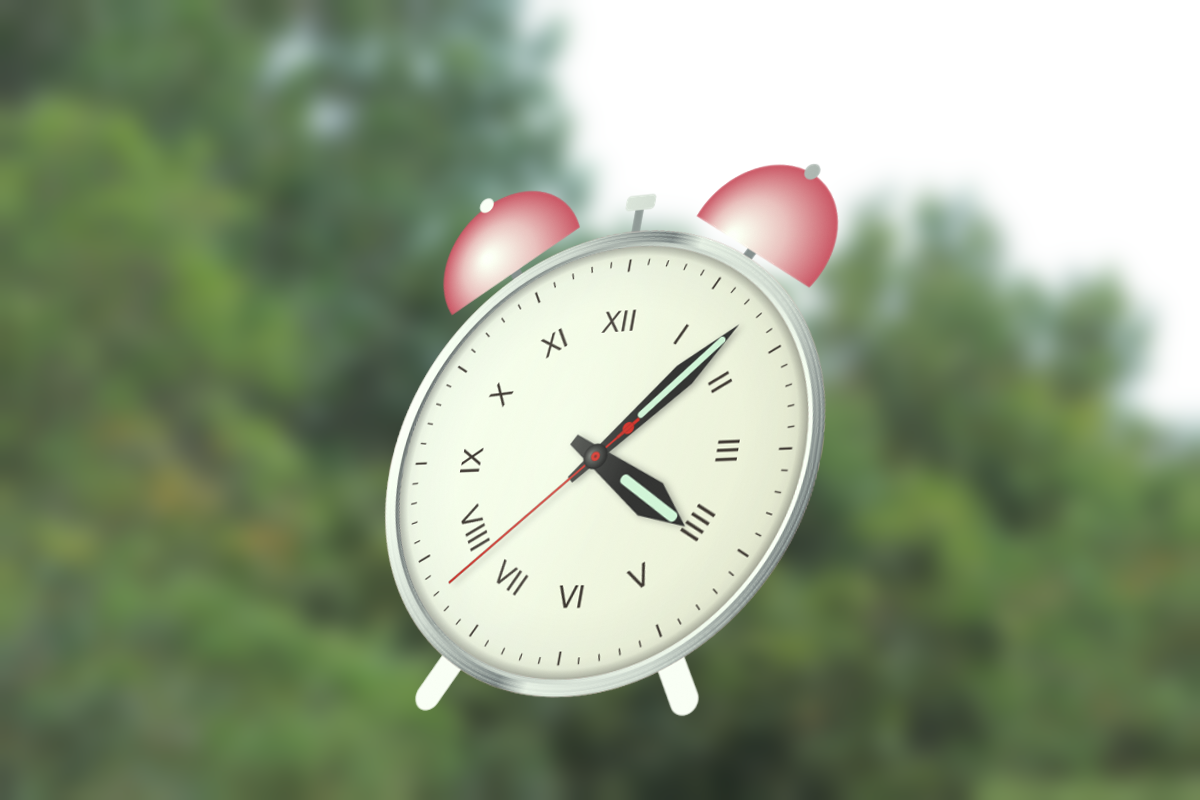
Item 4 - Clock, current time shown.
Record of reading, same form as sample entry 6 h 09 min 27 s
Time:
4 h 07 min 38 s
